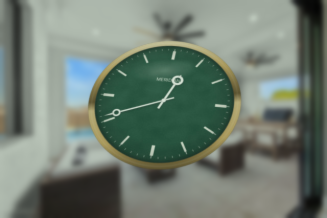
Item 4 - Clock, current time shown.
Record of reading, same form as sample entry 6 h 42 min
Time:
12 h 41 min
